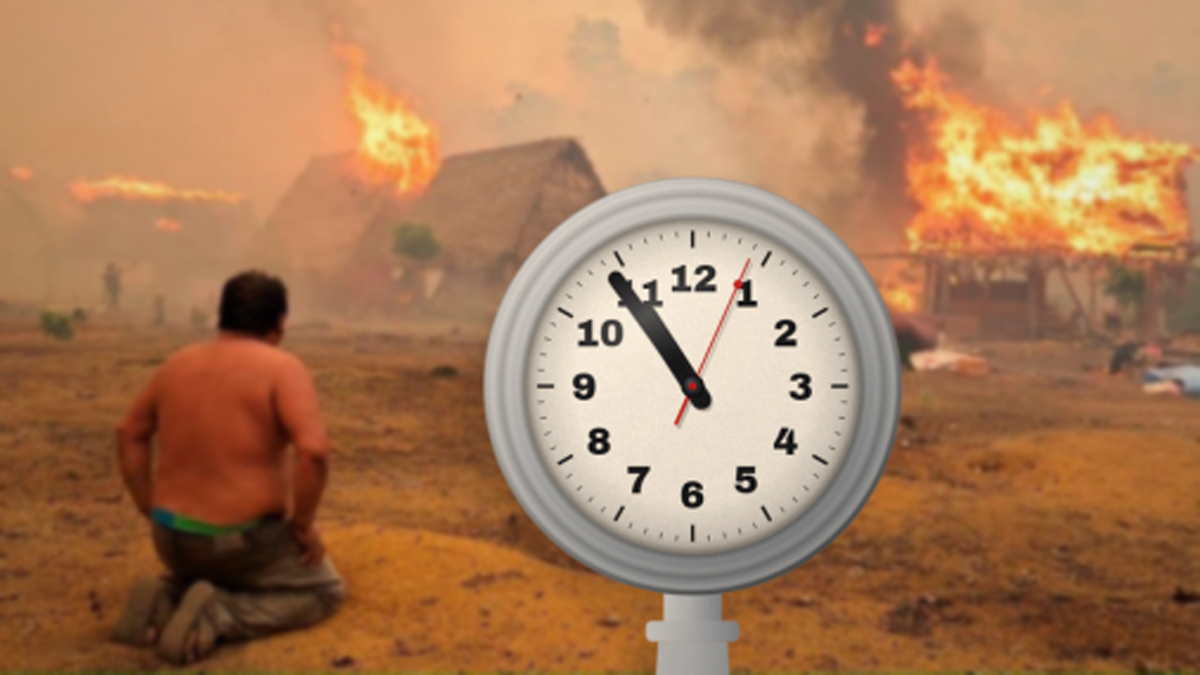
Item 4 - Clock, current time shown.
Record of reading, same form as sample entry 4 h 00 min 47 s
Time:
10 h 54 min 04 s
